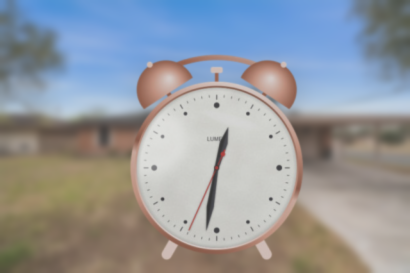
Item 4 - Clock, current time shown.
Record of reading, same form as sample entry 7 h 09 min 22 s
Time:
12 h 31 min 34 s
